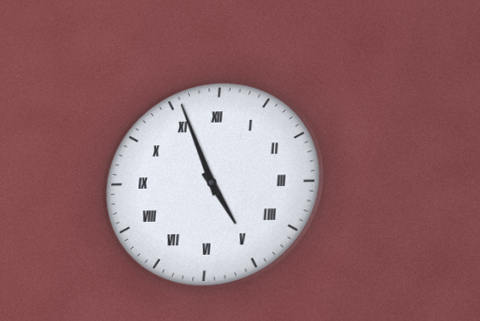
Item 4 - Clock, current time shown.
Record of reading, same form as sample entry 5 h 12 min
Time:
4 h 56 min
